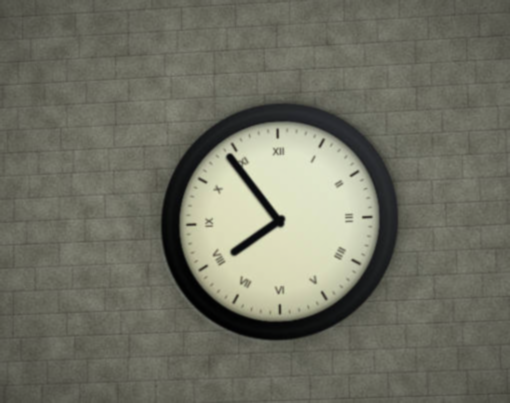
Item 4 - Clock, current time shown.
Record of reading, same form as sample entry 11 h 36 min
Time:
7 h 54 min
